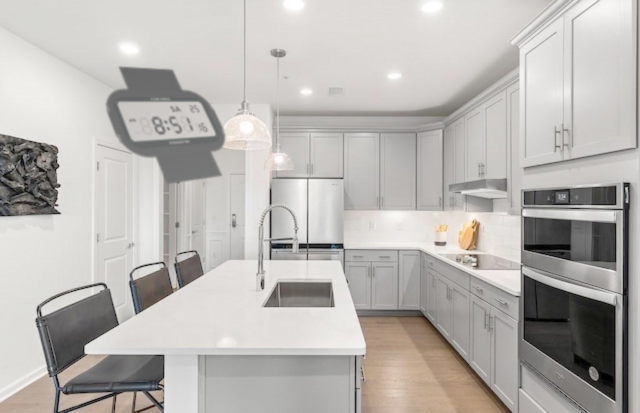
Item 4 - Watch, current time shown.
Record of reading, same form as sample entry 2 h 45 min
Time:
8 h 51 min
